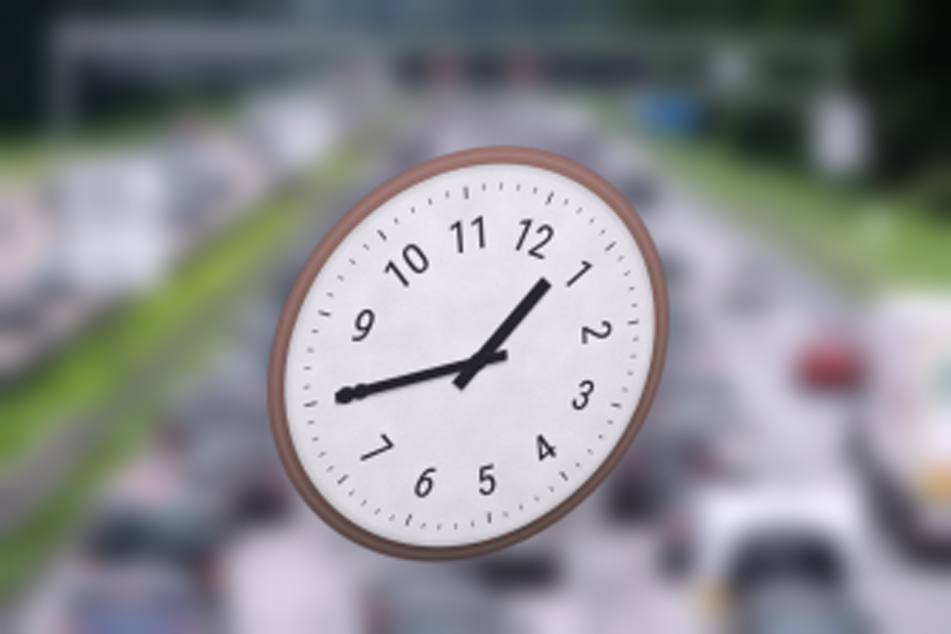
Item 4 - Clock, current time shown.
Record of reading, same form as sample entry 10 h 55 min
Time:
12 h 40 min
